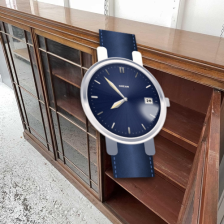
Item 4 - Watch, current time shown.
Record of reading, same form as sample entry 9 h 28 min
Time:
7 h 53 min
